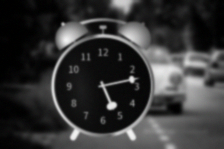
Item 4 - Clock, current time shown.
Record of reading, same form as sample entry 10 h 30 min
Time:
5 h 13 min
